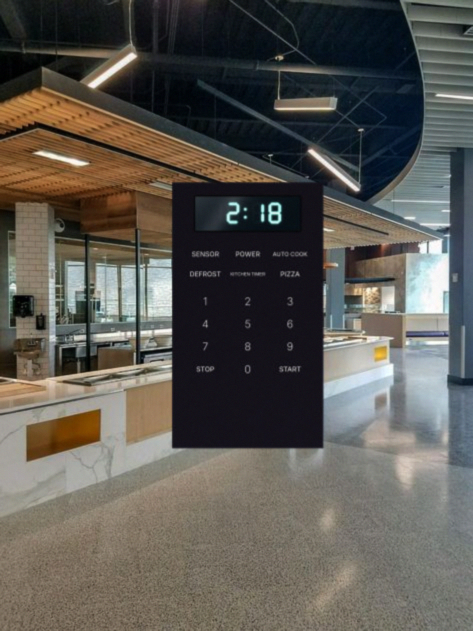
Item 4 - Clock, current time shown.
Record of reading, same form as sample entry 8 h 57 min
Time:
2 h 18 min
